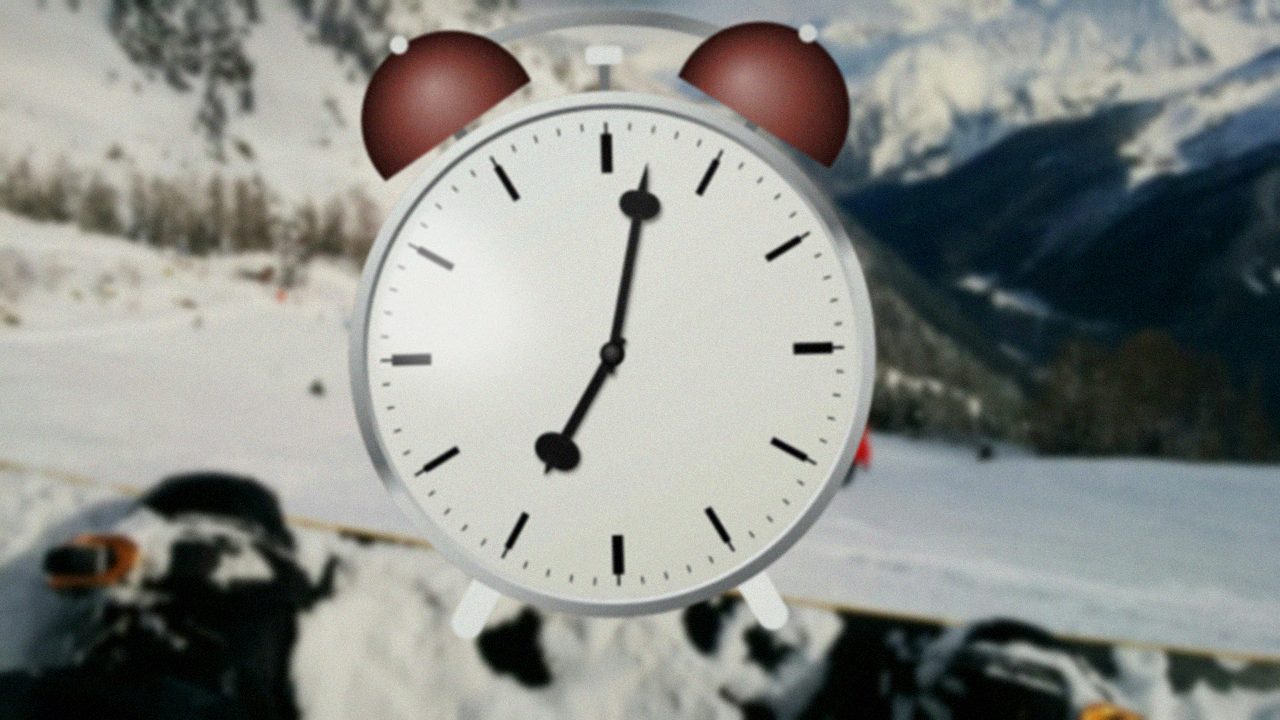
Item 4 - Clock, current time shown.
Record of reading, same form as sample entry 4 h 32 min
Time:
7 h 02 min
